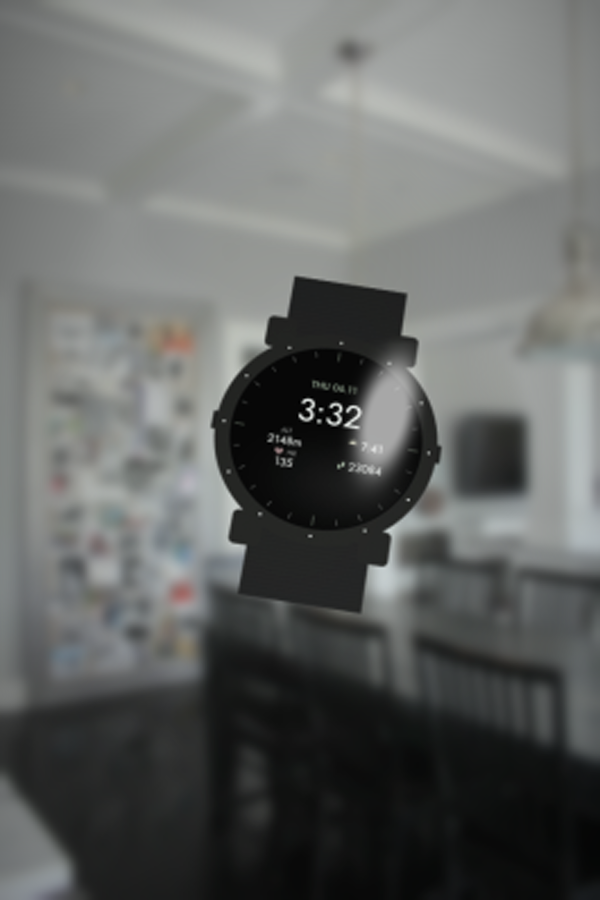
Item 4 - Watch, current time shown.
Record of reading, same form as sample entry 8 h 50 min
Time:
3 h 32 min
